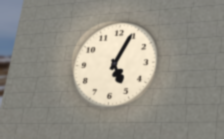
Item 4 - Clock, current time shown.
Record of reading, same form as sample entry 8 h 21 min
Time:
5 h 04 min
